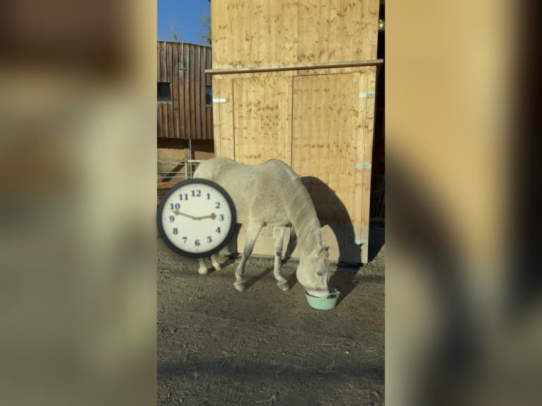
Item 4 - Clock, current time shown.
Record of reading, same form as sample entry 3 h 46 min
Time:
2 h 48 min
